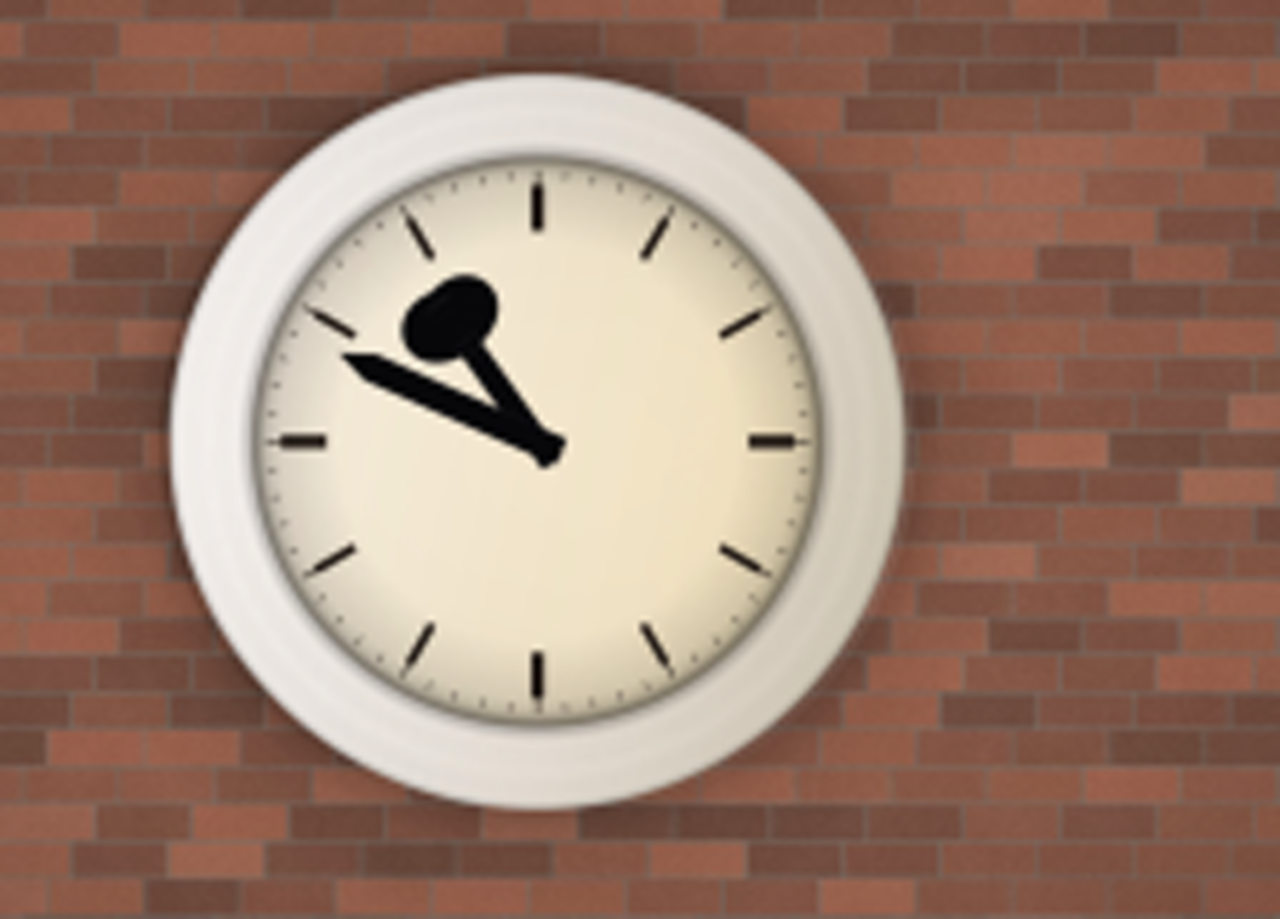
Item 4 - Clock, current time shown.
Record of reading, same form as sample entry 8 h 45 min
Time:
10 h 49 min
